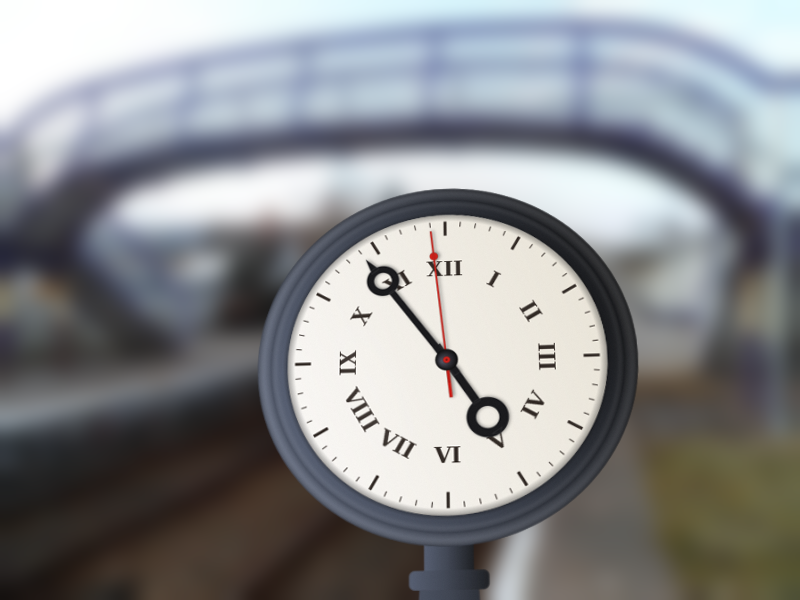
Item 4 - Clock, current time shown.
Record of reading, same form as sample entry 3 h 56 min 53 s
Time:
4 h 53 min 59 s
